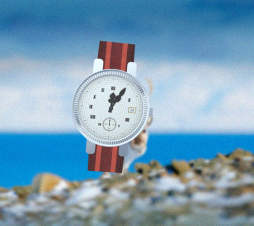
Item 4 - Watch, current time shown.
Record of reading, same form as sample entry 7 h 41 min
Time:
12 h 05 min
